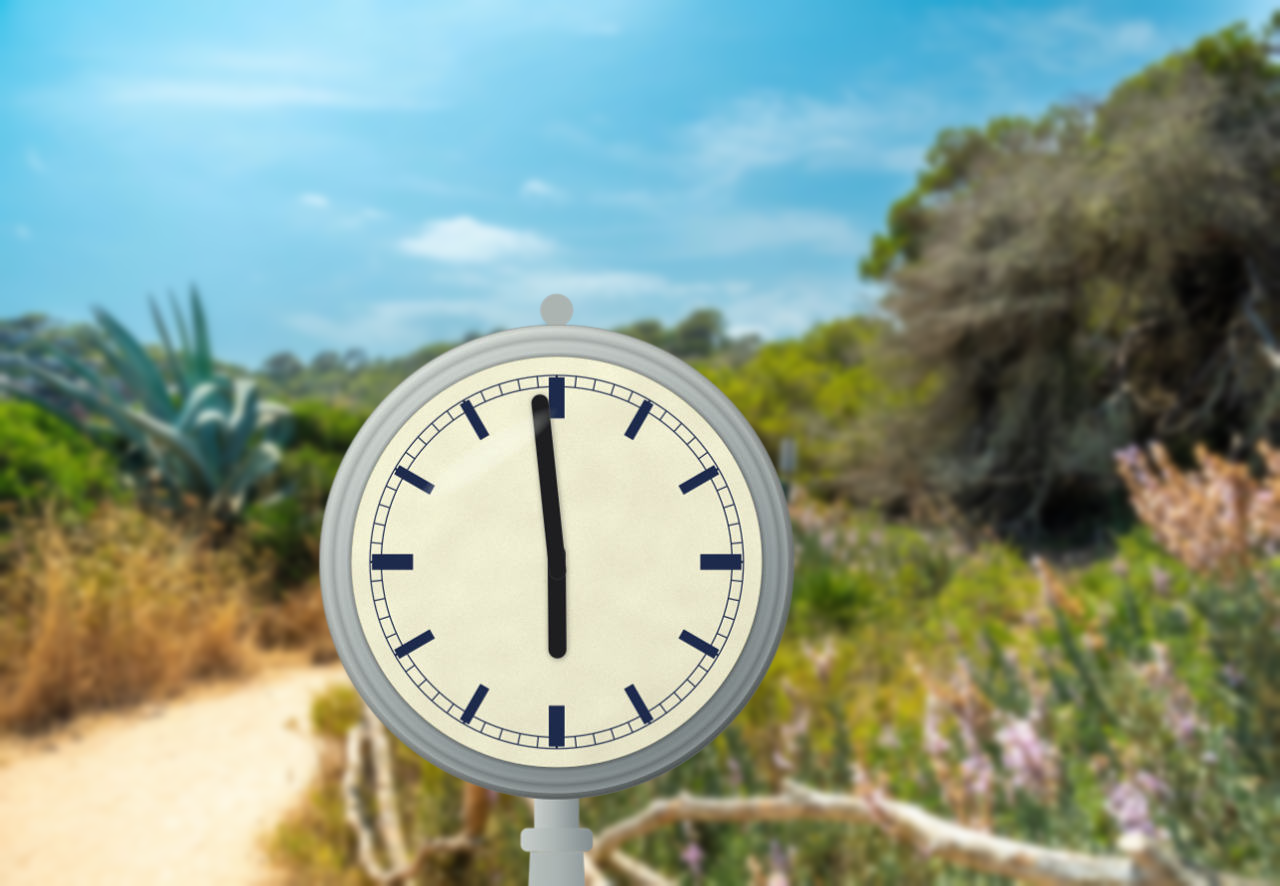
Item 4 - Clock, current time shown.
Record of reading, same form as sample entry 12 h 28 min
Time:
5 h 59 min
